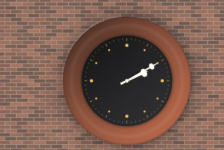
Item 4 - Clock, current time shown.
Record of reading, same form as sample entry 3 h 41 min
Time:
2 h 10 min
